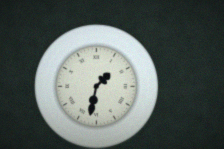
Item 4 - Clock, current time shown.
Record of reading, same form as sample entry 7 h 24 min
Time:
1 h 32 min
